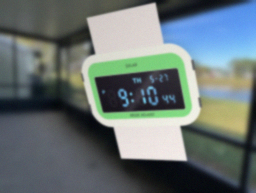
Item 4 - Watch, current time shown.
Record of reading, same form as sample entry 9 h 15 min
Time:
9 h 10 min
